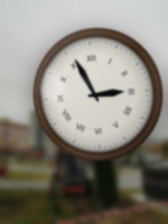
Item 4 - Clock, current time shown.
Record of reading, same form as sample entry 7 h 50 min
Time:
2 h 56 min
